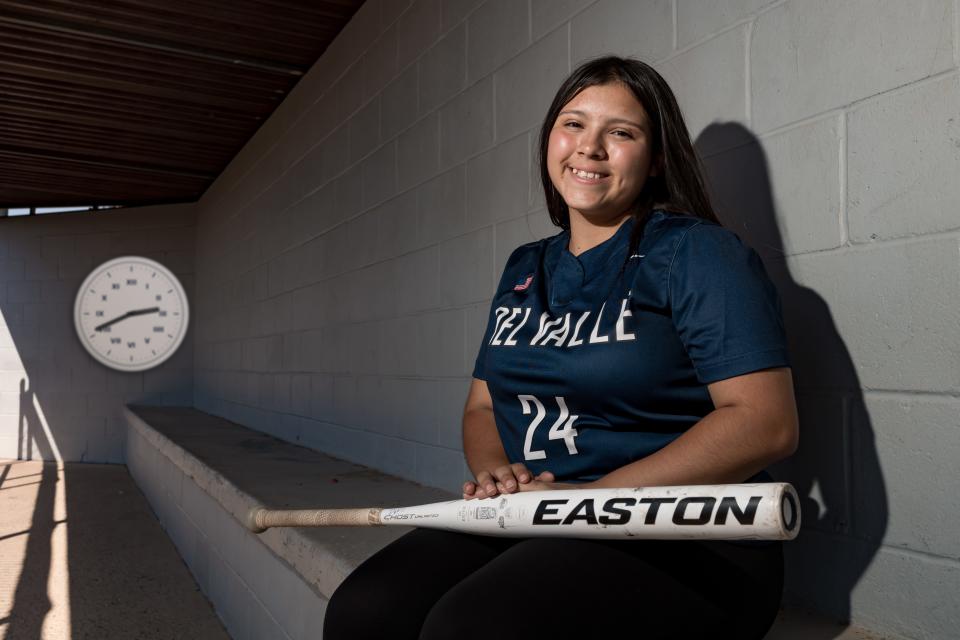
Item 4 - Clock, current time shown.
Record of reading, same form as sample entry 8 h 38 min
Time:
2 h 41 min
